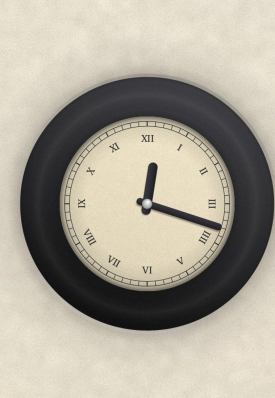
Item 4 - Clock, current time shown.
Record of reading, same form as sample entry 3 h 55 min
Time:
12 h 18 min
